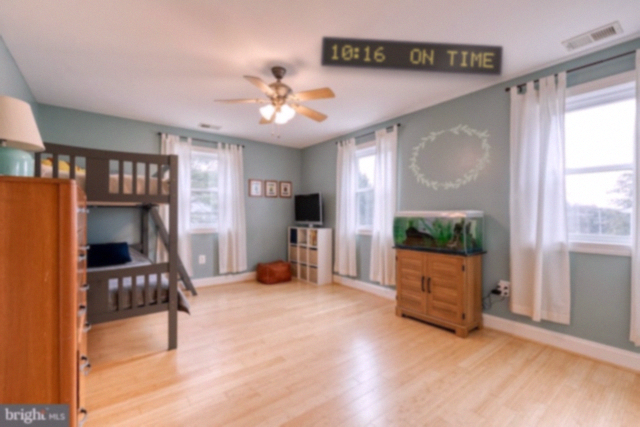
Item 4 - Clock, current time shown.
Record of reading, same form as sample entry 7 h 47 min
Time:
10 h 16 min
